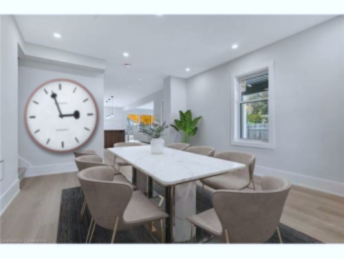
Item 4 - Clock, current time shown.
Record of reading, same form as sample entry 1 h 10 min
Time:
2 h 57 min
